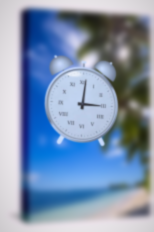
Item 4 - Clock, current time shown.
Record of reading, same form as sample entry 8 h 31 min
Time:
3 h 01 min
